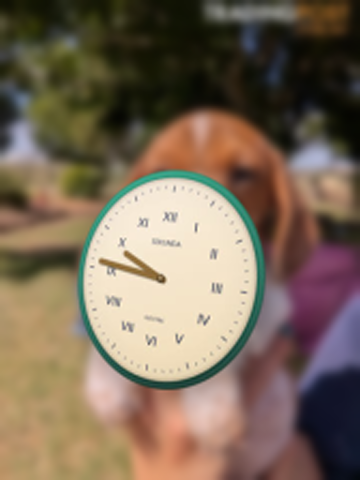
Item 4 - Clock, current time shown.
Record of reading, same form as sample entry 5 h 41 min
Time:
9 h 46 min
